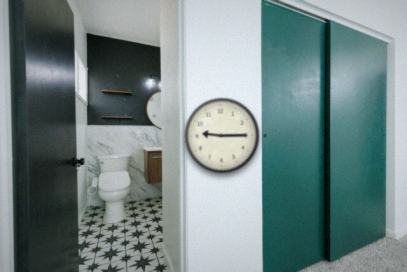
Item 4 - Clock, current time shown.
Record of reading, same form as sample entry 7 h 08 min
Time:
9 h 15 min
